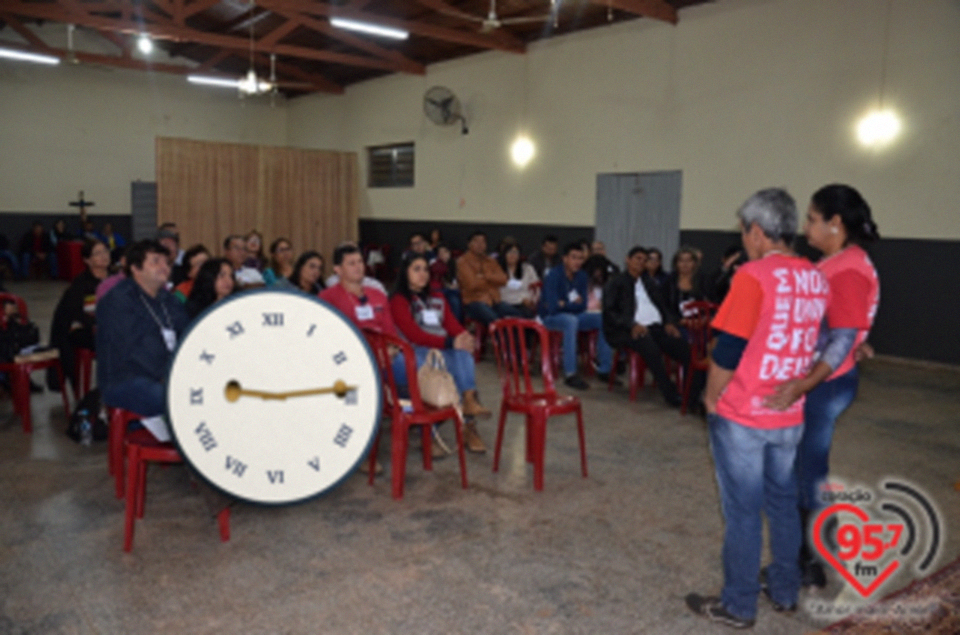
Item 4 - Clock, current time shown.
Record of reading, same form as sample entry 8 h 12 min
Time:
9 h 14 min
